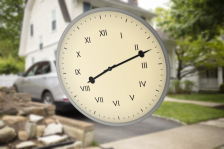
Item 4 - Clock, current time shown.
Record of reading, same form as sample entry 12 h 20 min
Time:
8 h 12 min
